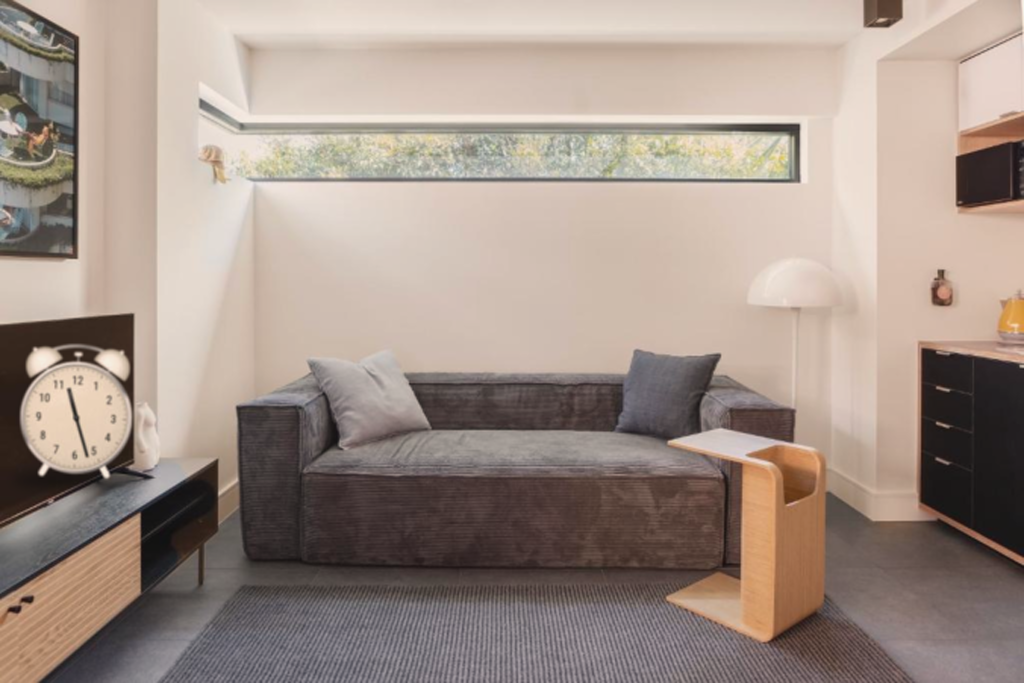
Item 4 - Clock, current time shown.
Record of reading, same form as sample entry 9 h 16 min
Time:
11 h 27 min
